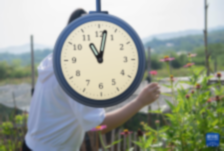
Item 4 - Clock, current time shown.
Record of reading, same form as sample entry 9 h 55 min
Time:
11 h 02 min
